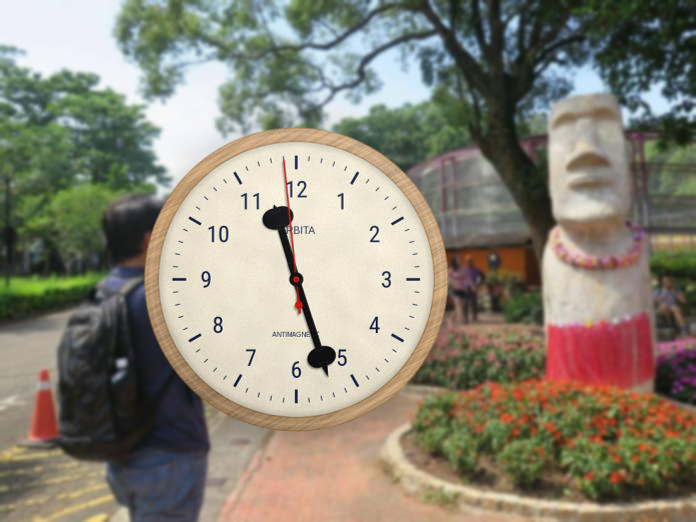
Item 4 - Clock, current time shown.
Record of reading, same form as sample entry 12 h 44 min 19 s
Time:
11 h 26 min 59 s
